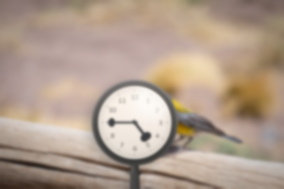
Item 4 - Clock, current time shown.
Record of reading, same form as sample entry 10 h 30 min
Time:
4 h 45 min
